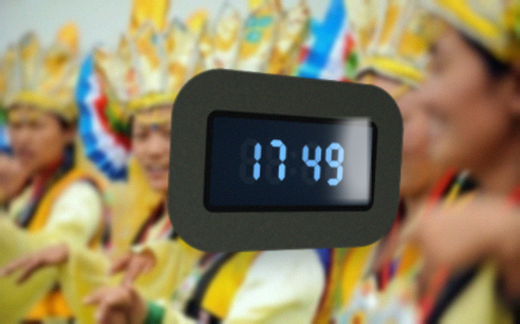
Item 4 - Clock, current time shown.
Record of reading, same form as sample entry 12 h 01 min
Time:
17 h 49 min
